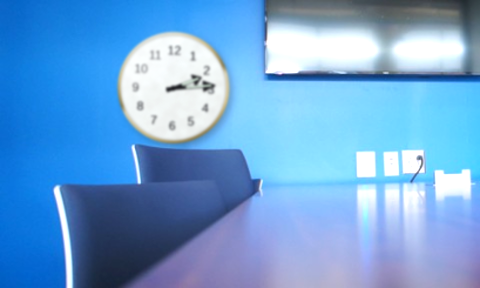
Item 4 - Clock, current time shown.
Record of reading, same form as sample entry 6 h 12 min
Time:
2 h 14 min
